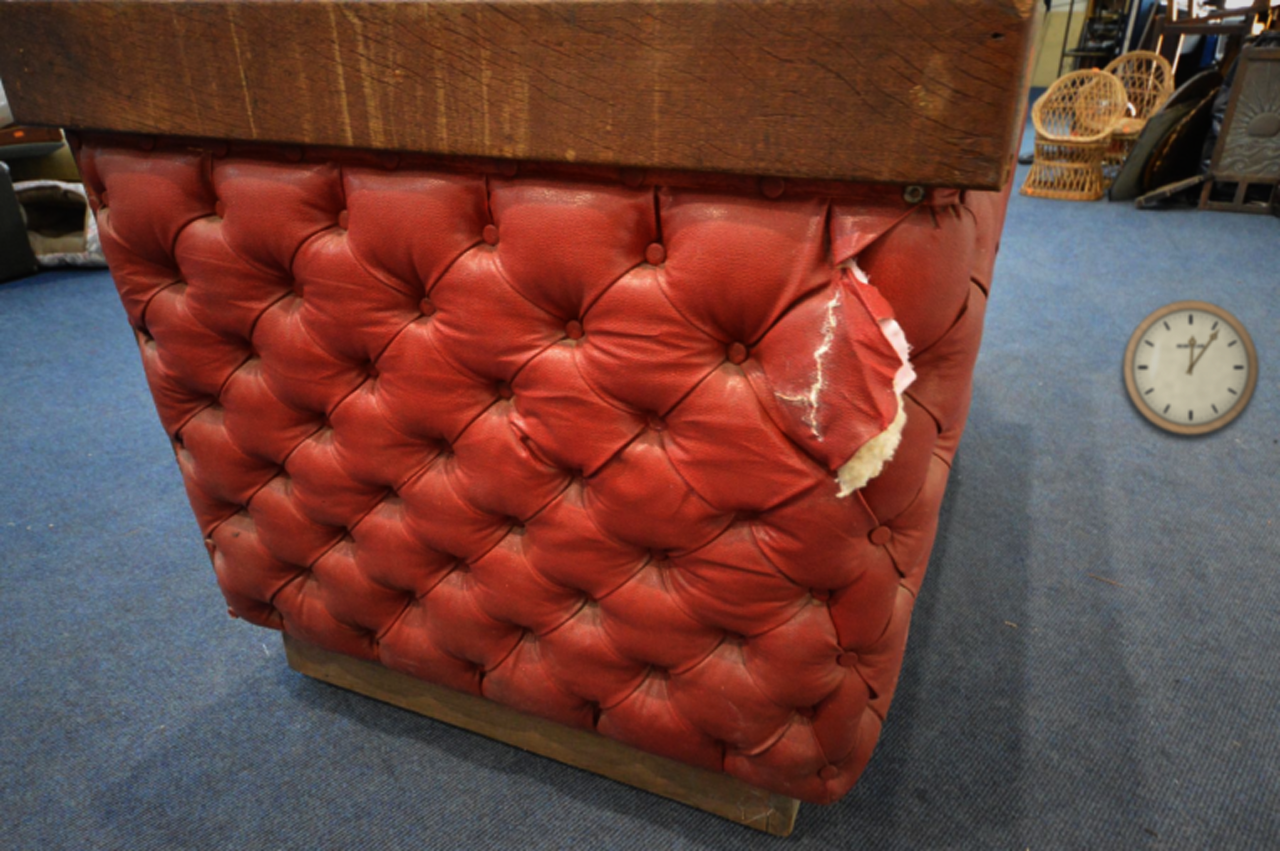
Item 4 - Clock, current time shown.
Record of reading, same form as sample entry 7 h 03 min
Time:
12 h 06 min
